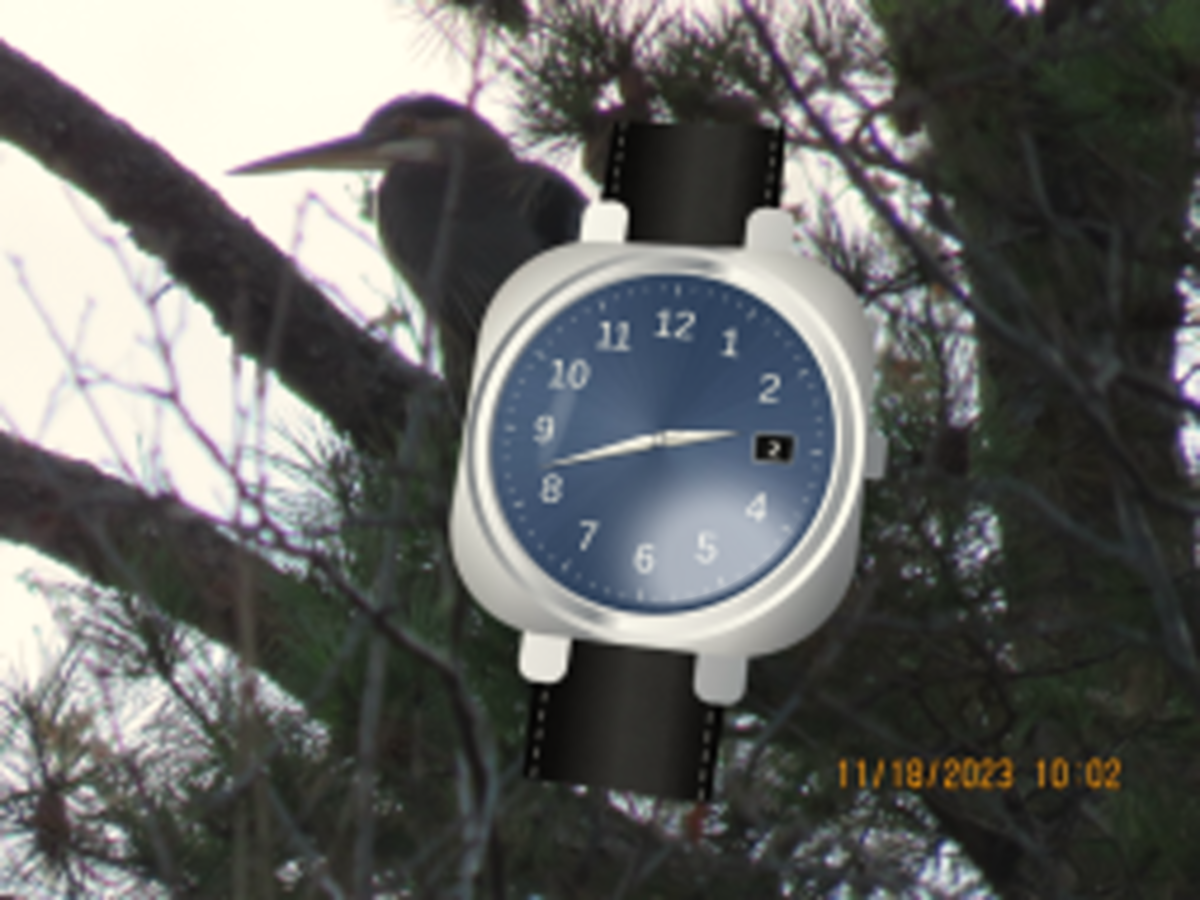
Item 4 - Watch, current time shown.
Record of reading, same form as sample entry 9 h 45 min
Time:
2 h 42 min
